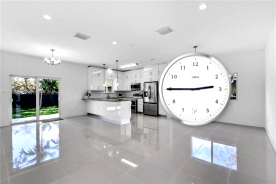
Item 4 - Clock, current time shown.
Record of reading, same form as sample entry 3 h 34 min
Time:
2 h 45 min
